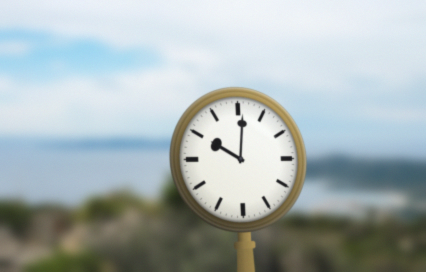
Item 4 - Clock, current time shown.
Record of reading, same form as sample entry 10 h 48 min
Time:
10 h 01 min
